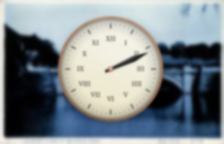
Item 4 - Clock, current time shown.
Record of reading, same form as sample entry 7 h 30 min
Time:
2 h 11 min
